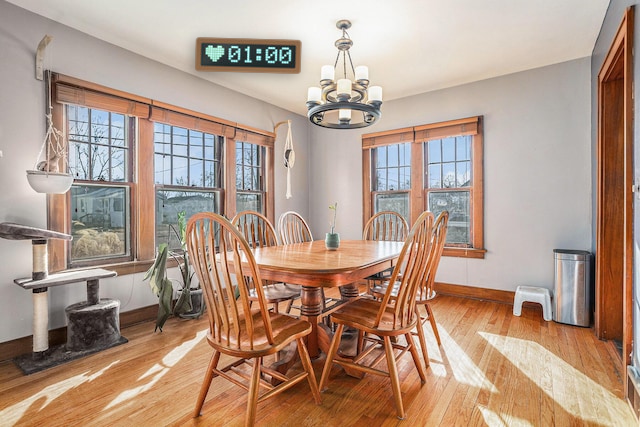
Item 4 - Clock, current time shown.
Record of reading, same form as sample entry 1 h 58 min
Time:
1 h 00 min
